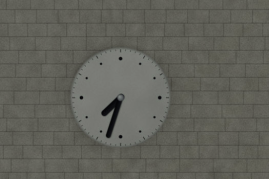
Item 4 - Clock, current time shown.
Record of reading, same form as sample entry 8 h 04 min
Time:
7 h 33 min
